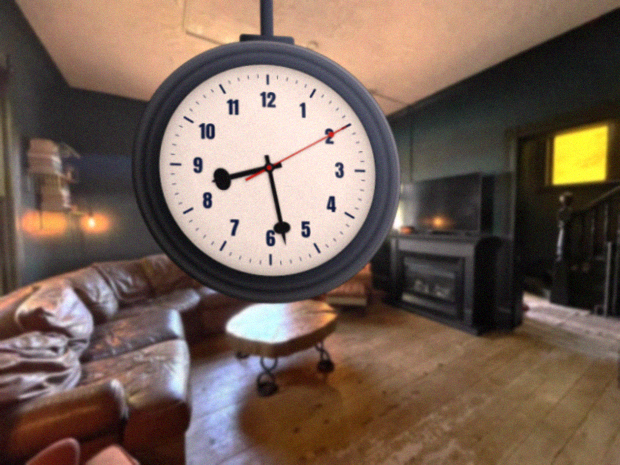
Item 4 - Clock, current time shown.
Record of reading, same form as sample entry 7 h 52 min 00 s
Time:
8 h 28 min 10 s
